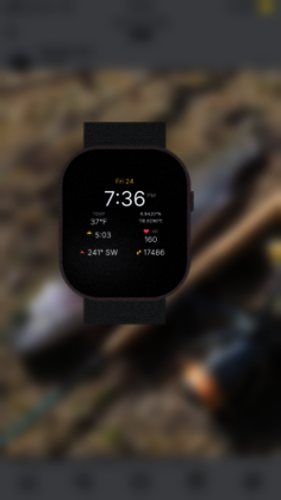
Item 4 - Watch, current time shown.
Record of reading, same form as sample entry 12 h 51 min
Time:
7 h 36 min
